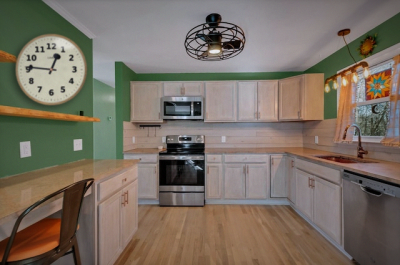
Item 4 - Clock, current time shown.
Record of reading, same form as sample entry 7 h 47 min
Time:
12 h 46 min
